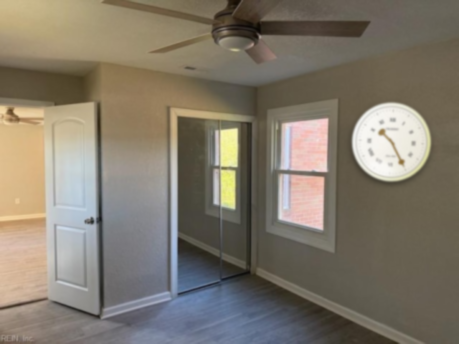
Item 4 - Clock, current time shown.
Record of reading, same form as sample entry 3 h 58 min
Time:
10 h 25 min
